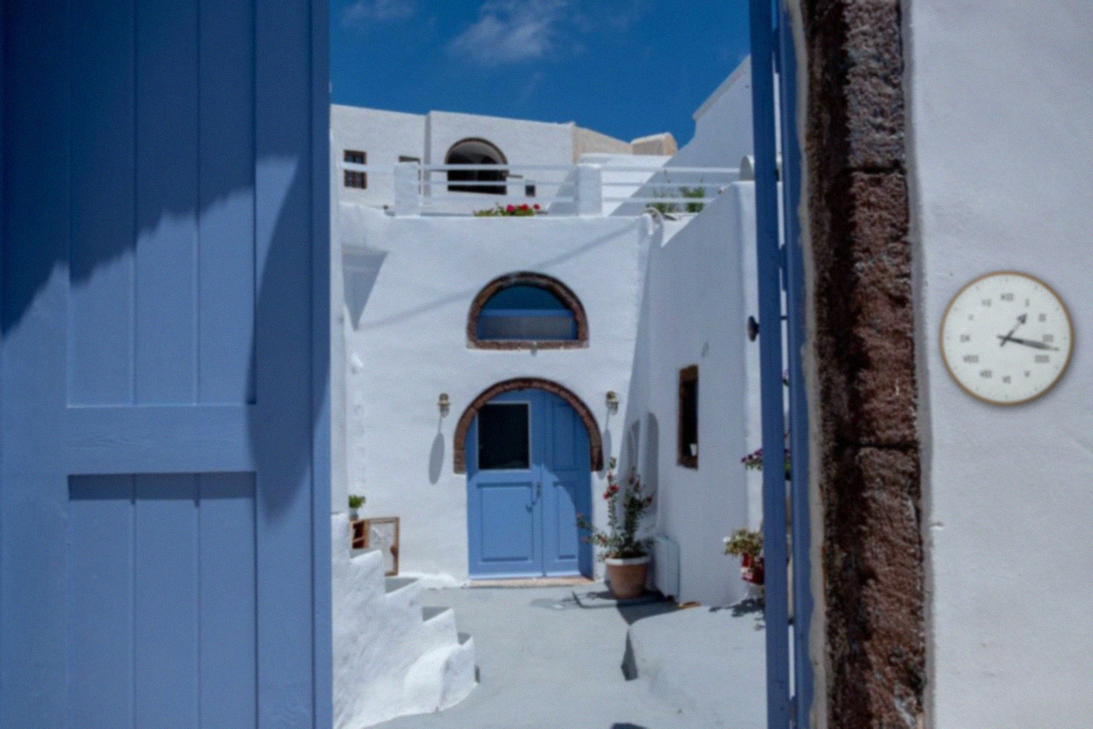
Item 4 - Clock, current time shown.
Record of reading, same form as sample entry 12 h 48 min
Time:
1 h 17 min
